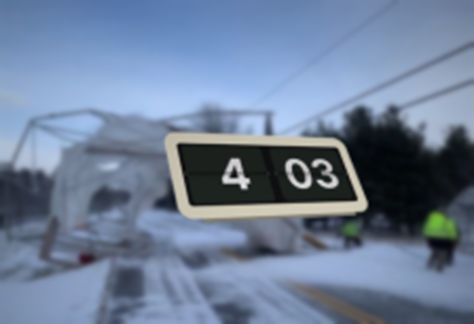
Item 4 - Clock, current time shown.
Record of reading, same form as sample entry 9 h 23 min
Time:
4 h 03 min
